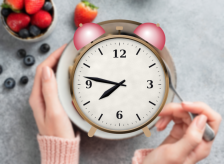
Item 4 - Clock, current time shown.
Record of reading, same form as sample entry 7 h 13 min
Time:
7 h 47 min
